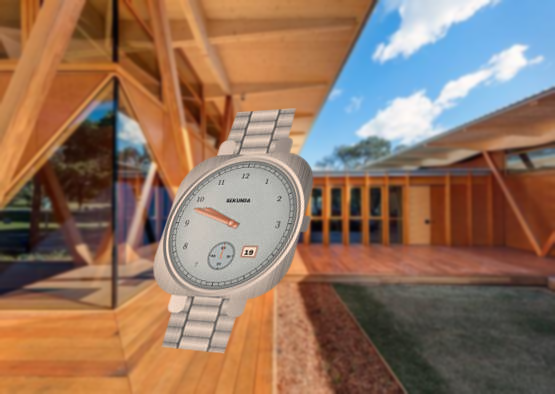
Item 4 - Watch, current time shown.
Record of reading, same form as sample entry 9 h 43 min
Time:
9 h 48 min
